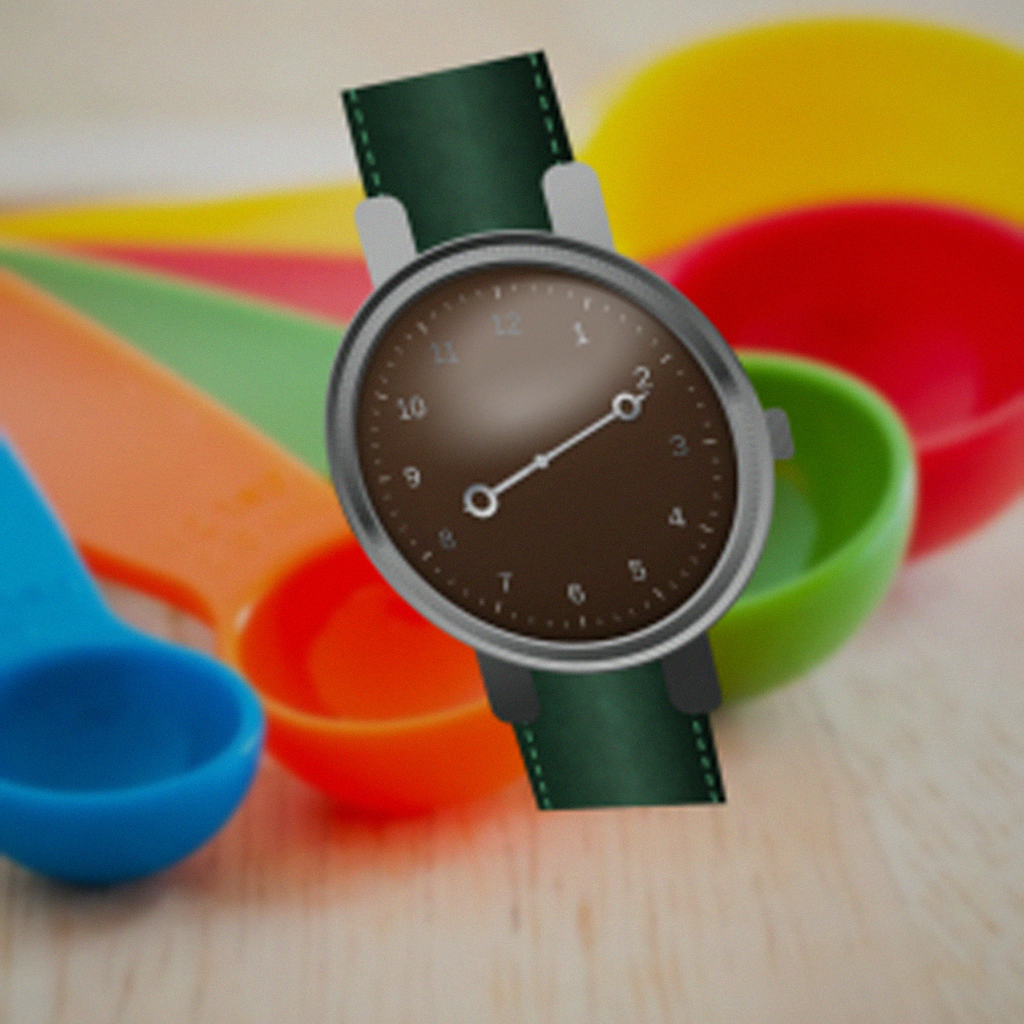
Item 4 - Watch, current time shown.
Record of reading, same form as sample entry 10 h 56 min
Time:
8 h 11 min
